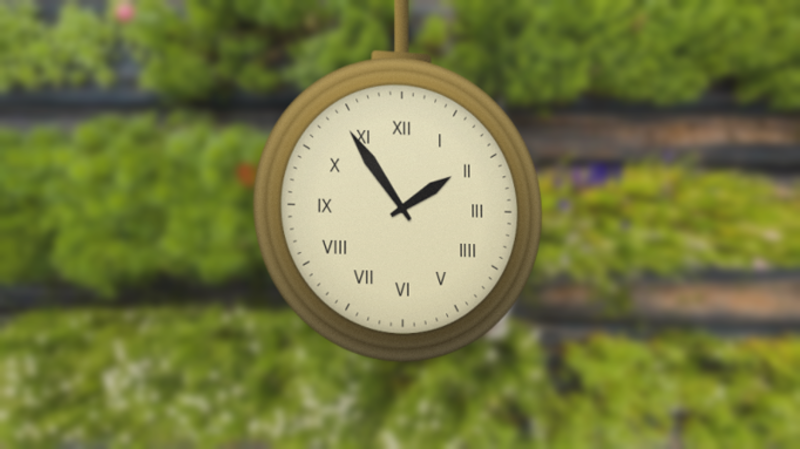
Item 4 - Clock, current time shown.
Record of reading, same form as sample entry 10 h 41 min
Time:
1 h 54 min
